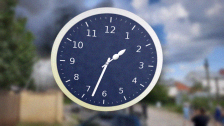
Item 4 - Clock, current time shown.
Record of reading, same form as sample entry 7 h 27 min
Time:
1 h 33 min
